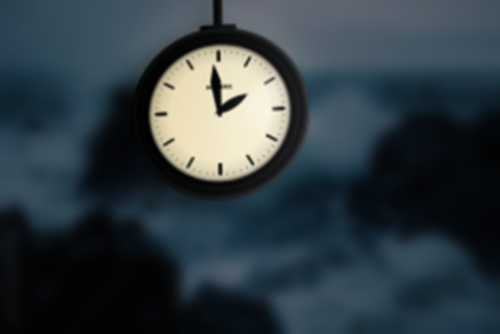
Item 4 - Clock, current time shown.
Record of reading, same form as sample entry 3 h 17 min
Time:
1 h 59 min
